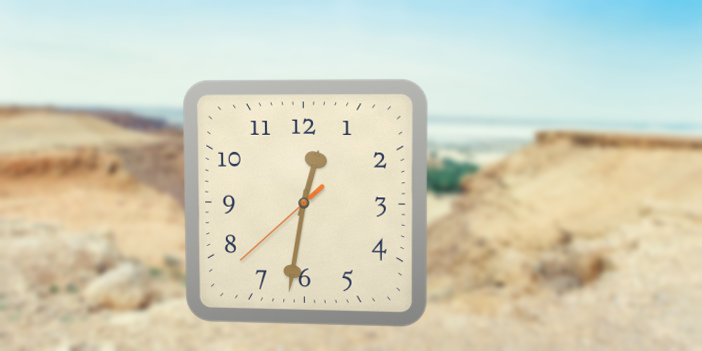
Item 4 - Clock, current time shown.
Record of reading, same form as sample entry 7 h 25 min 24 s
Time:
12 h 31 min 38 s
